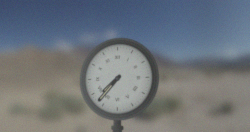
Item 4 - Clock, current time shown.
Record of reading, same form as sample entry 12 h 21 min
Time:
7 h 37 min
